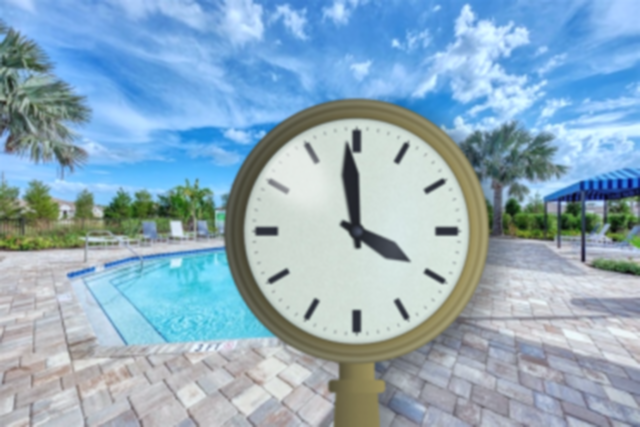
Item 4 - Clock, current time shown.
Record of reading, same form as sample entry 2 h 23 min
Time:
3 h 59 min
